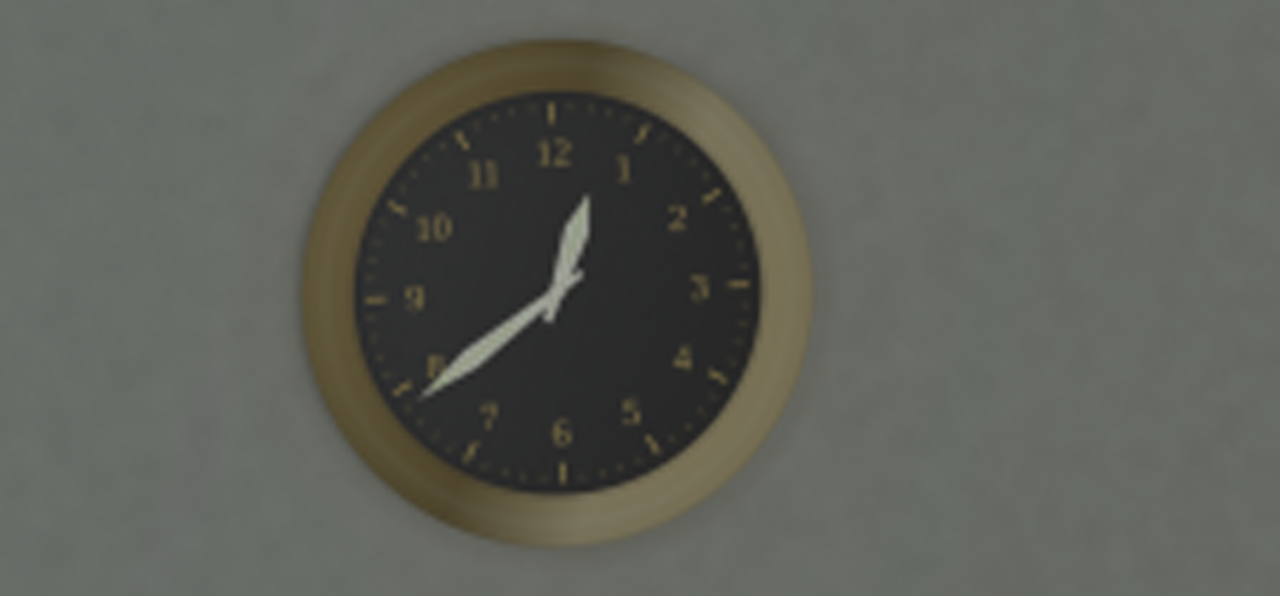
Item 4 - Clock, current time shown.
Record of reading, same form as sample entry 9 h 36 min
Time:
12 h 39 min
